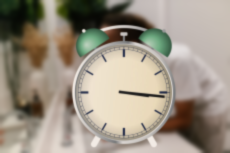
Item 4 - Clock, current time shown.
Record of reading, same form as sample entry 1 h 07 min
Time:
3 h 16 min
